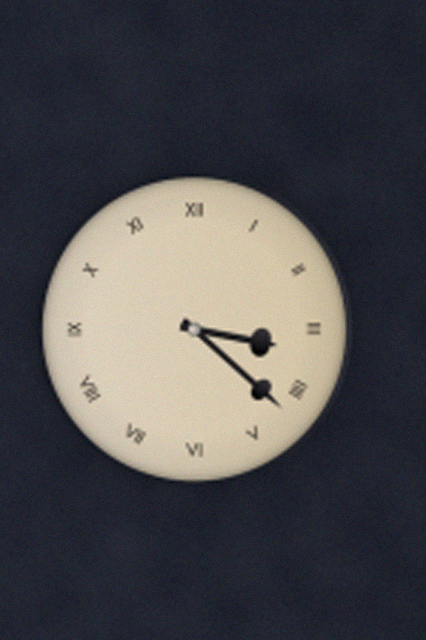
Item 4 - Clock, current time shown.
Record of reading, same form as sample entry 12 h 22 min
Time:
3 h 22 min
